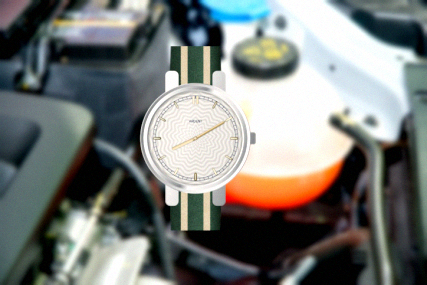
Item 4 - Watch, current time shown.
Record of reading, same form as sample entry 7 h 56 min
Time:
8 h 10 min
